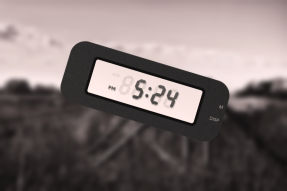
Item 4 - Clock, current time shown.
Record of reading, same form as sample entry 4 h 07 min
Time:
5 h 24 min
